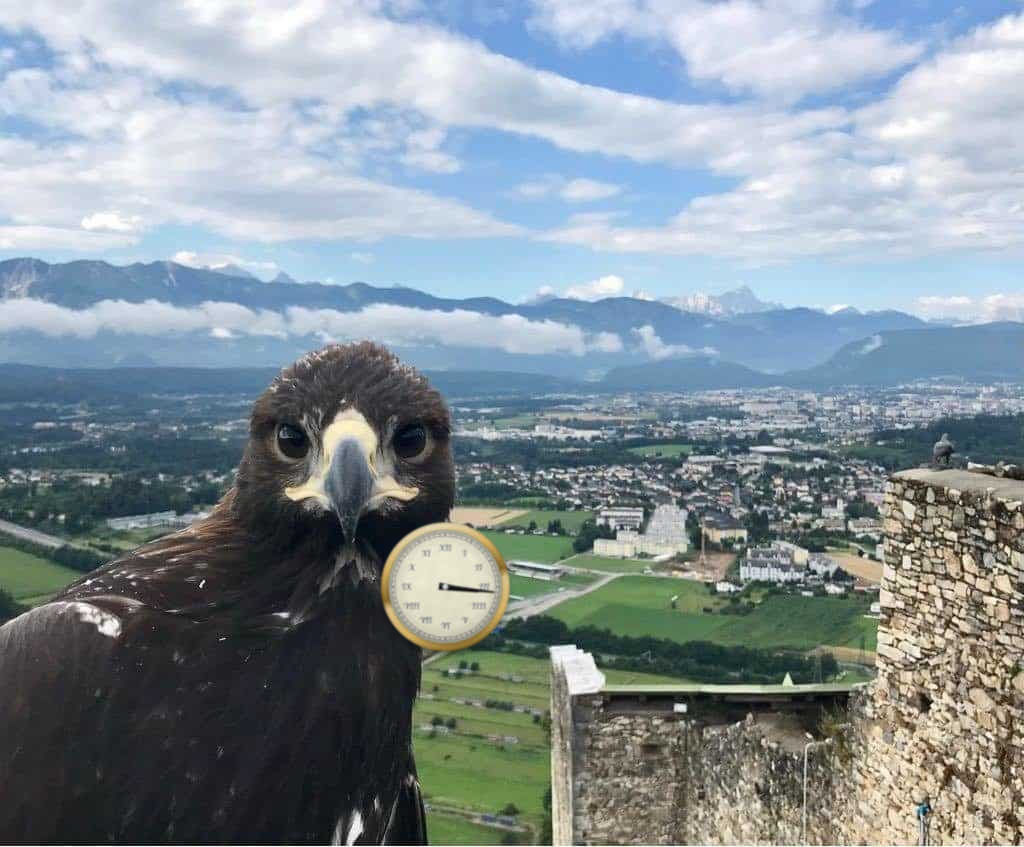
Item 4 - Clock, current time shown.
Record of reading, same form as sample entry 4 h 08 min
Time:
3 h 16 min
